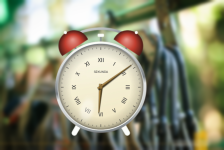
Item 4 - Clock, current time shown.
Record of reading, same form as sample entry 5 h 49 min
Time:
6 h 09 min
